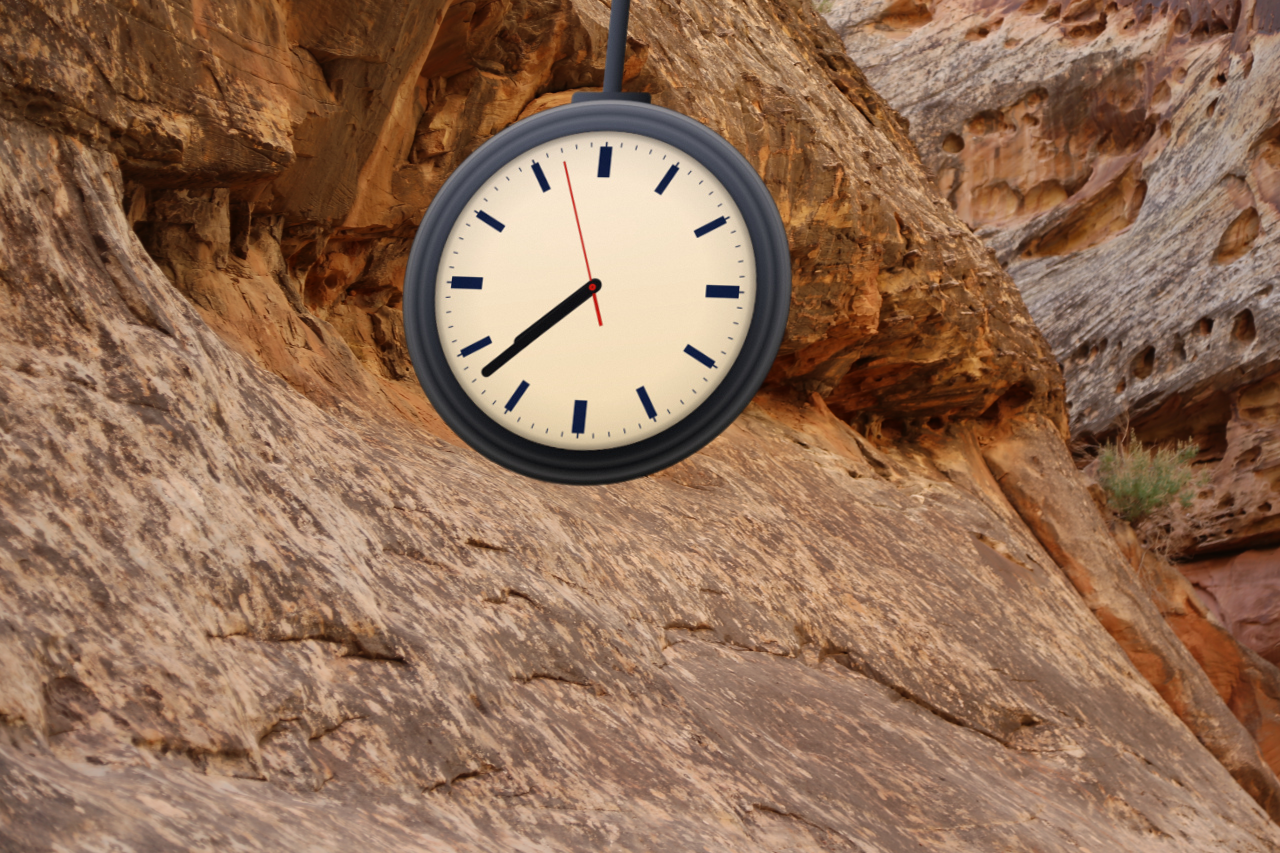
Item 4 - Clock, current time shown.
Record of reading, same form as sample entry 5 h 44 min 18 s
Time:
7 h 37 min 57 s
